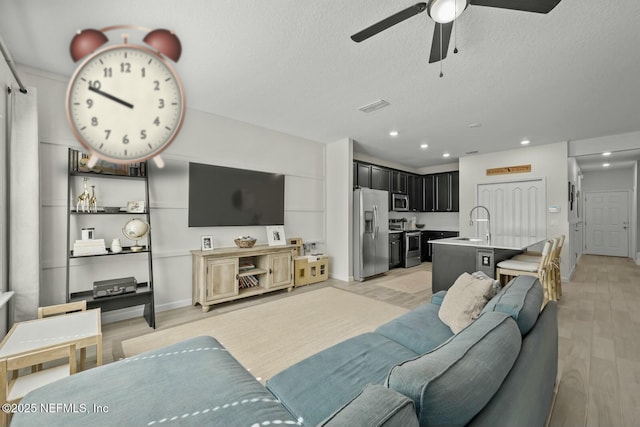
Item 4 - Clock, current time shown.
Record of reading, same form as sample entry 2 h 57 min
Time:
9 h 49 min
